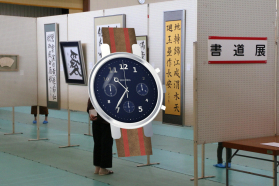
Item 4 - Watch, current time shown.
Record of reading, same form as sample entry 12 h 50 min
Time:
10 h 36 min
